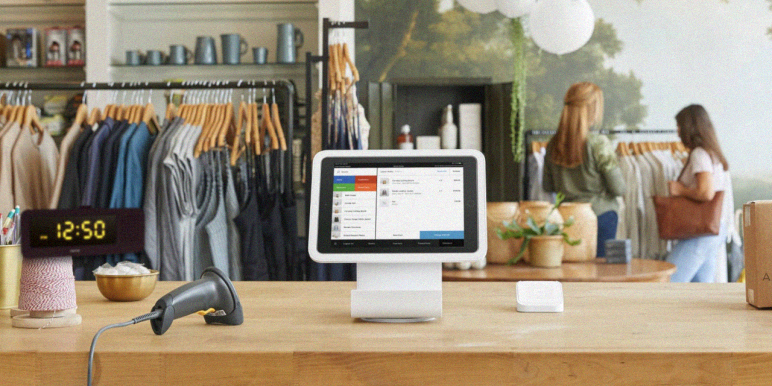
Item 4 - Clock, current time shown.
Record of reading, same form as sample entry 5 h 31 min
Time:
12 h 50 min
